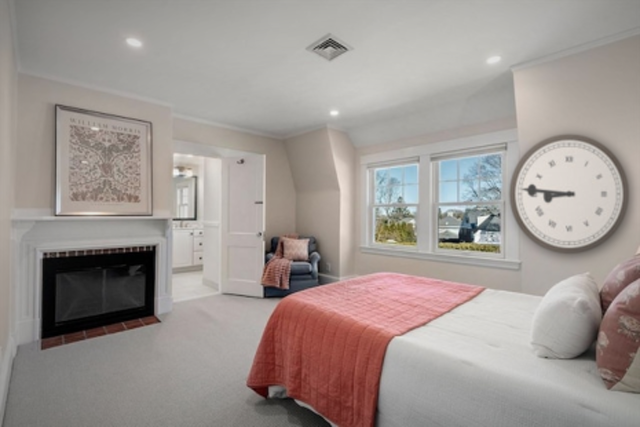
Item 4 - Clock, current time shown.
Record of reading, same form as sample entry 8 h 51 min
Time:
8 h 46 min
